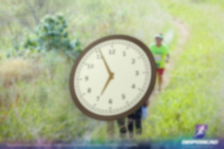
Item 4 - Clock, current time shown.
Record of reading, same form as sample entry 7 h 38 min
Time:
6 h 56 min
